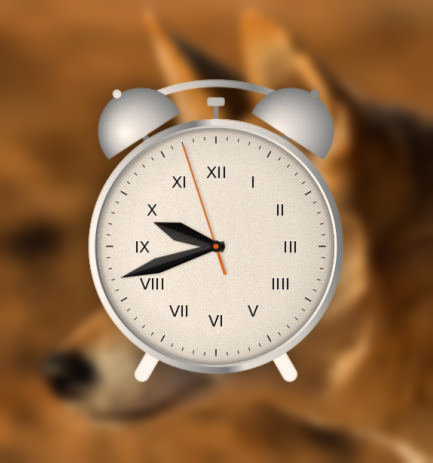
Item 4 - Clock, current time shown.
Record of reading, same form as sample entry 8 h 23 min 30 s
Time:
9 h 41 min 57 s
